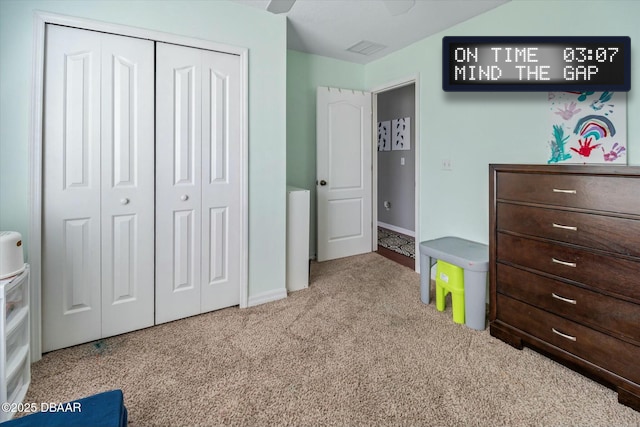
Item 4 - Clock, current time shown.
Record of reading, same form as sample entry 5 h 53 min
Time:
3 h 07 min
